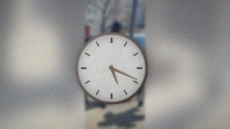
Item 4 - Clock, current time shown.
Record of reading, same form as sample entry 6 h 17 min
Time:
5 h 19 min
